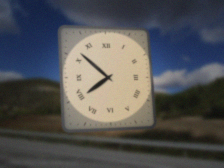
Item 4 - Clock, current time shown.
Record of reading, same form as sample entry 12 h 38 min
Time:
7 h 52 min
